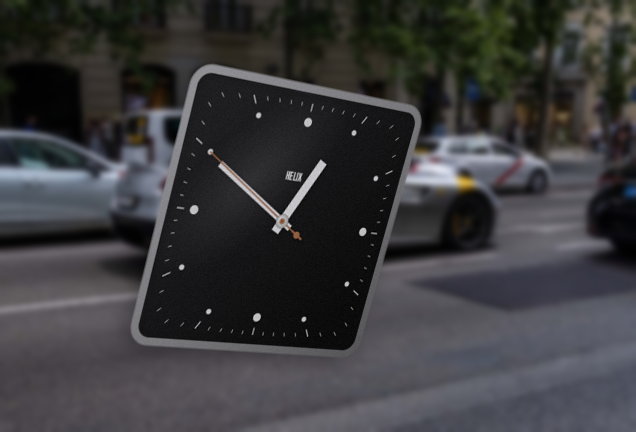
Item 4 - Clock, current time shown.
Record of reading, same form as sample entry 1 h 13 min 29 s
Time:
12 h 49 min 50 s
